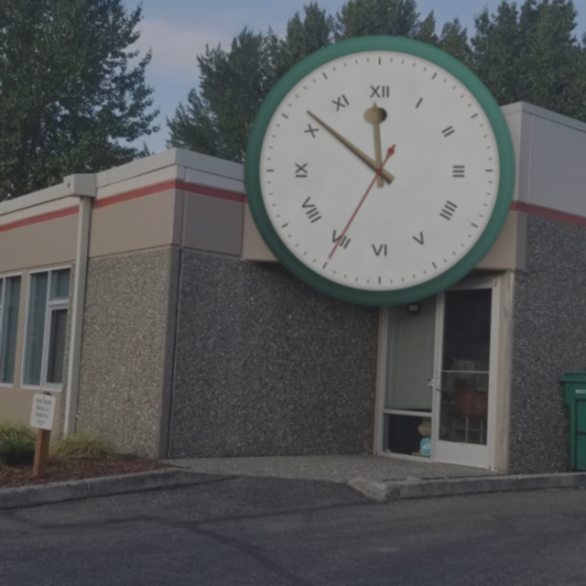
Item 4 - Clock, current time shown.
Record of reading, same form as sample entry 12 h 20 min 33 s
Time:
11 h 51 min 35 s
